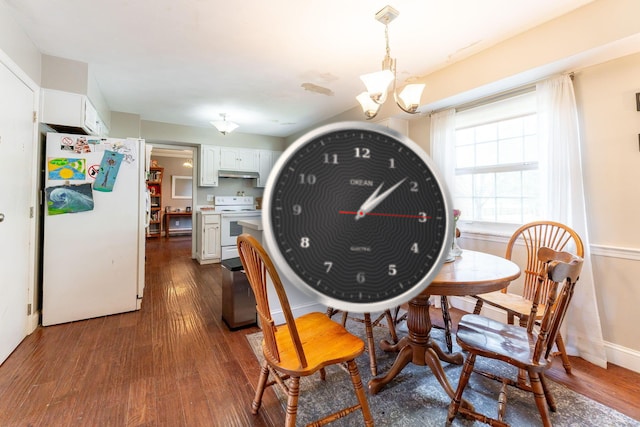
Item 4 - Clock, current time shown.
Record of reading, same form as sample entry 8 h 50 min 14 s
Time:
1 h 08 min 15 s
